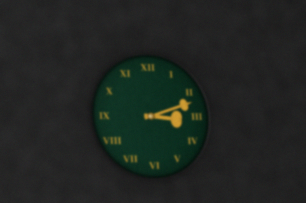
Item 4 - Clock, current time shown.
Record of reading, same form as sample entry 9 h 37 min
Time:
3 h 12 min
